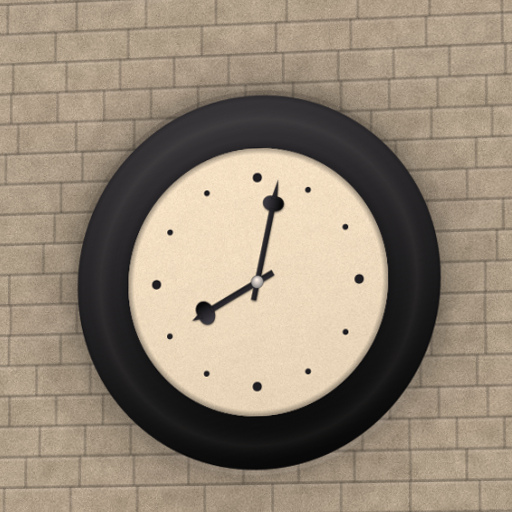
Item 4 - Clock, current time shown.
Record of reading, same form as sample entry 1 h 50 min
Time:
8 h 02 min
